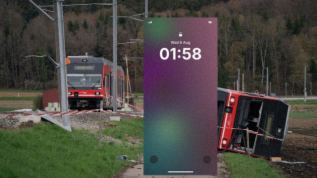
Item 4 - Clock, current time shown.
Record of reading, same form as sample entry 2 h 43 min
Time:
1 h 58 min
